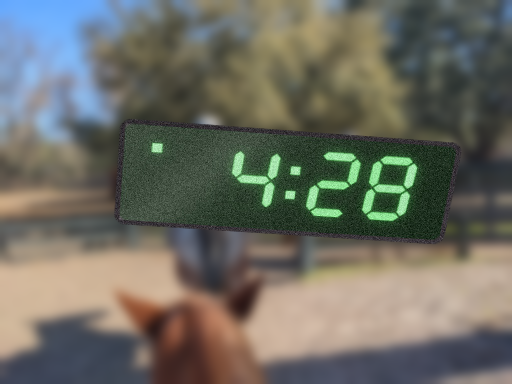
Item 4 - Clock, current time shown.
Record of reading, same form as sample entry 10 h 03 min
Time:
4 h 28 min
